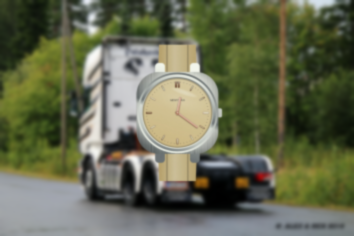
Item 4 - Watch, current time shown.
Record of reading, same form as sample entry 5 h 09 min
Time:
12 h 21 min
